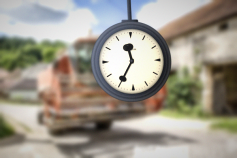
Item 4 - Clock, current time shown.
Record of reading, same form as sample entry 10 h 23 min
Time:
11 h 35 min
